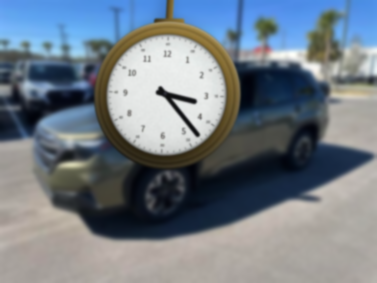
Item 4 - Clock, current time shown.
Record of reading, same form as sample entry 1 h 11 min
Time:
3 h 23 min
